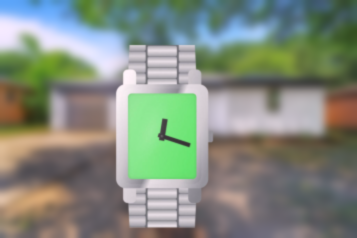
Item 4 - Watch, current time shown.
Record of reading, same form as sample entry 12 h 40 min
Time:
12 h 18 min
